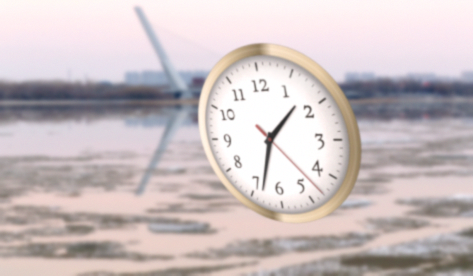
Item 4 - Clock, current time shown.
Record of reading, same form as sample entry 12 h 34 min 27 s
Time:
1 h 33 min 23 s
